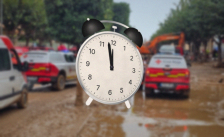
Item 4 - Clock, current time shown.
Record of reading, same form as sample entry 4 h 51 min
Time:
11 h 58 min
